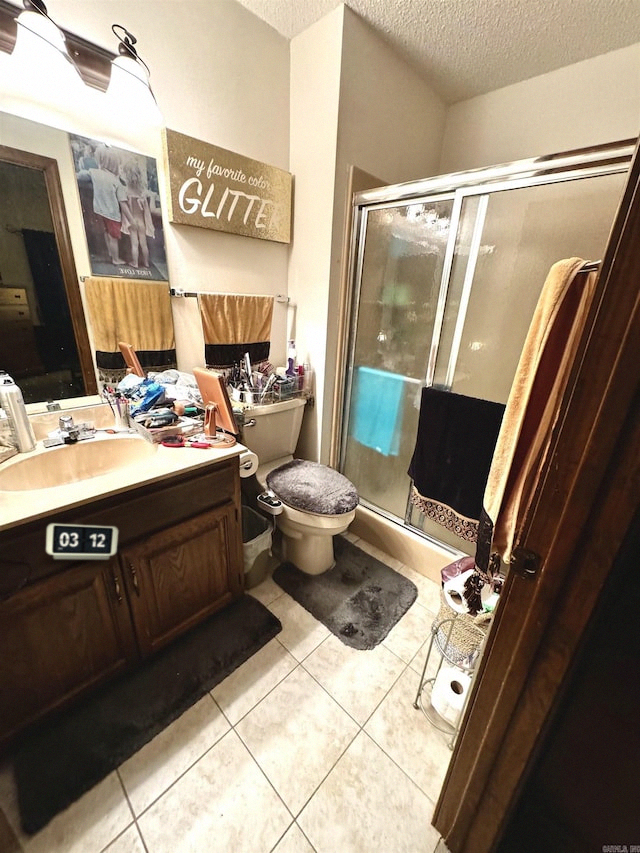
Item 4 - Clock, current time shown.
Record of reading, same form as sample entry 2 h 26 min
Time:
3 h 12 min
